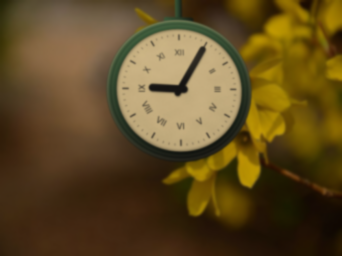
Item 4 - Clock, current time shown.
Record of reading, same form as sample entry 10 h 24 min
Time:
9 h 05 min
